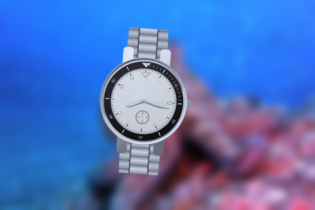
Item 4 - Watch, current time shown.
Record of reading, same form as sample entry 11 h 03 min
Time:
8 h 17 min
